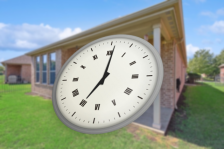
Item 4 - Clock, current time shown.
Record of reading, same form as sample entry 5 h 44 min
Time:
7 h 01 min
